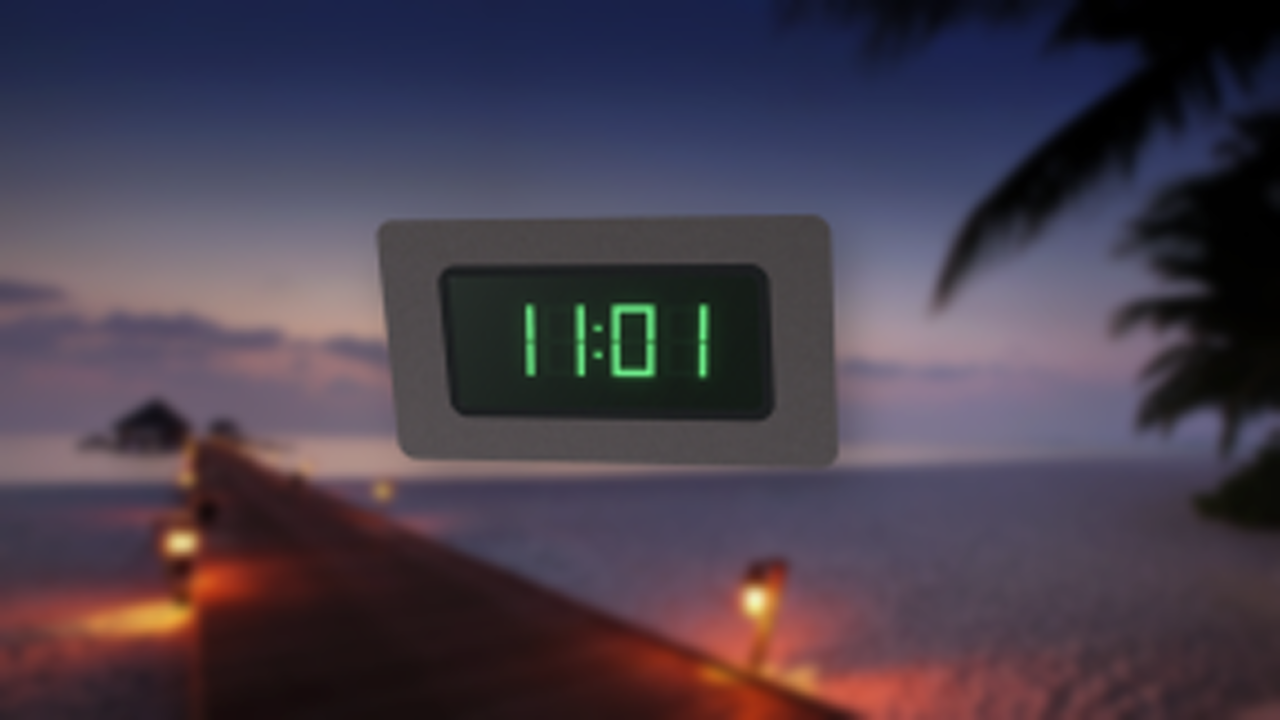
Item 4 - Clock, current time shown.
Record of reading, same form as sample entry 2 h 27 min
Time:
11 h 01 min
